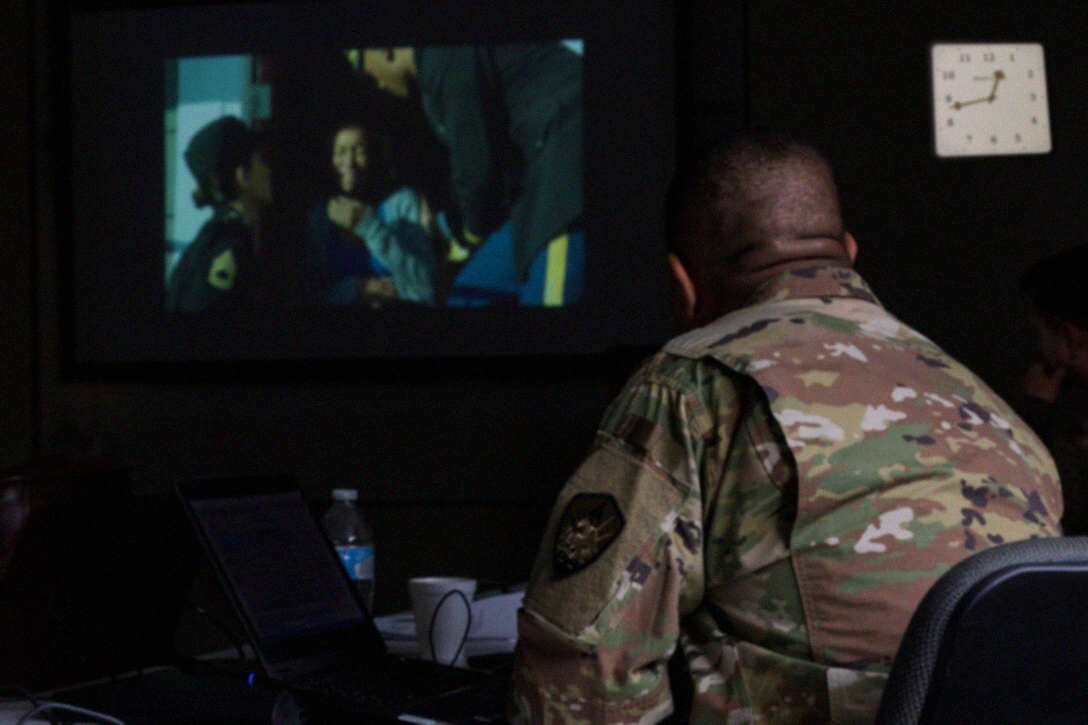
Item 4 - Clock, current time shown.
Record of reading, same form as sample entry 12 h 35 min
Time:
12 h 43 min
